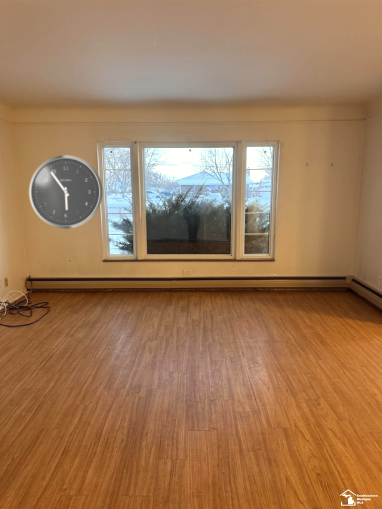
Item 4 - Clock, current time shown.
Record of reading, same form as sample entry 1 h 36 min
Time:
5 h 54 min
